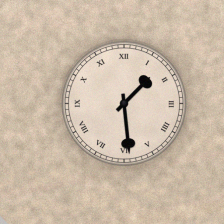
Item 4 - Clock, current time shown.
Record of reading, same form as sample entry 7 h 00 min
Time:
1 h 29 min
